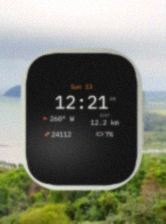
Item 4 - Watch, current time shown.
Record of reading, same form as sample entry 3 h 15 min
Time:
12 h 21 min
